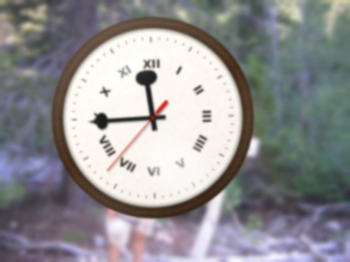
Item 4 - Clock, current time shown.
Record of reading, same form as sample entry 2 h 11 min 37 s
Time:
11 h 44 min 37 s
